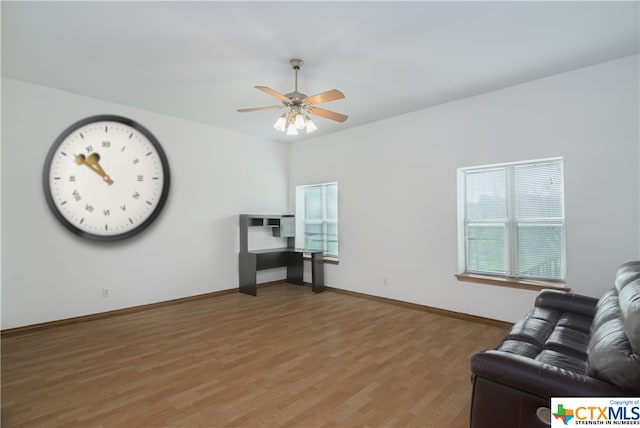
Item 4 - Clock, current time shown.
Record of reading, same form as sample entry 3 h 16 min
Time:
10 h 51 min
